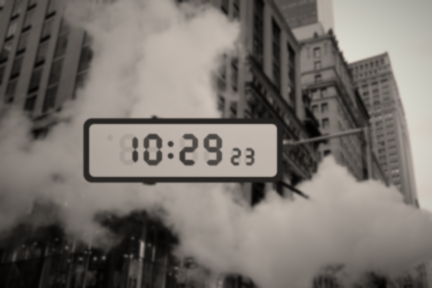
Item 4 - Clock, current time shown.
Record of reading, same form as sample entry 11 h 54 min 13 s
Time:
10 h 29 min 23 s
